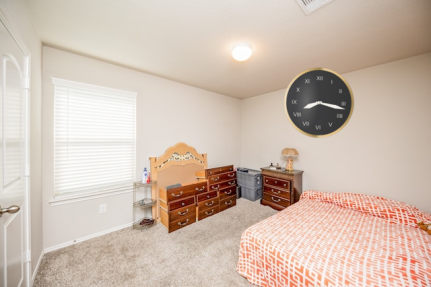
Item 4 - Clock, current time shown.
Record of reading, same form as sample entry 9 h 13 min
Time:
8 h 17 min
